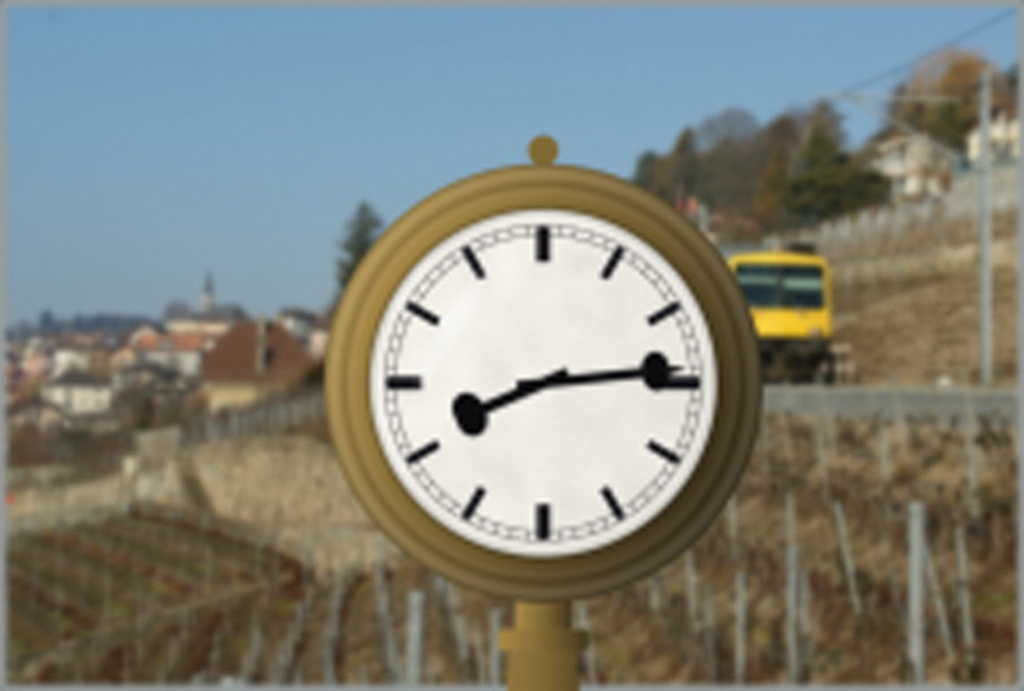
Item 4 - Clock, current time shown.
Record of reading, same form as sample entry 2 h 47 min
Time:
8 h 14 min
